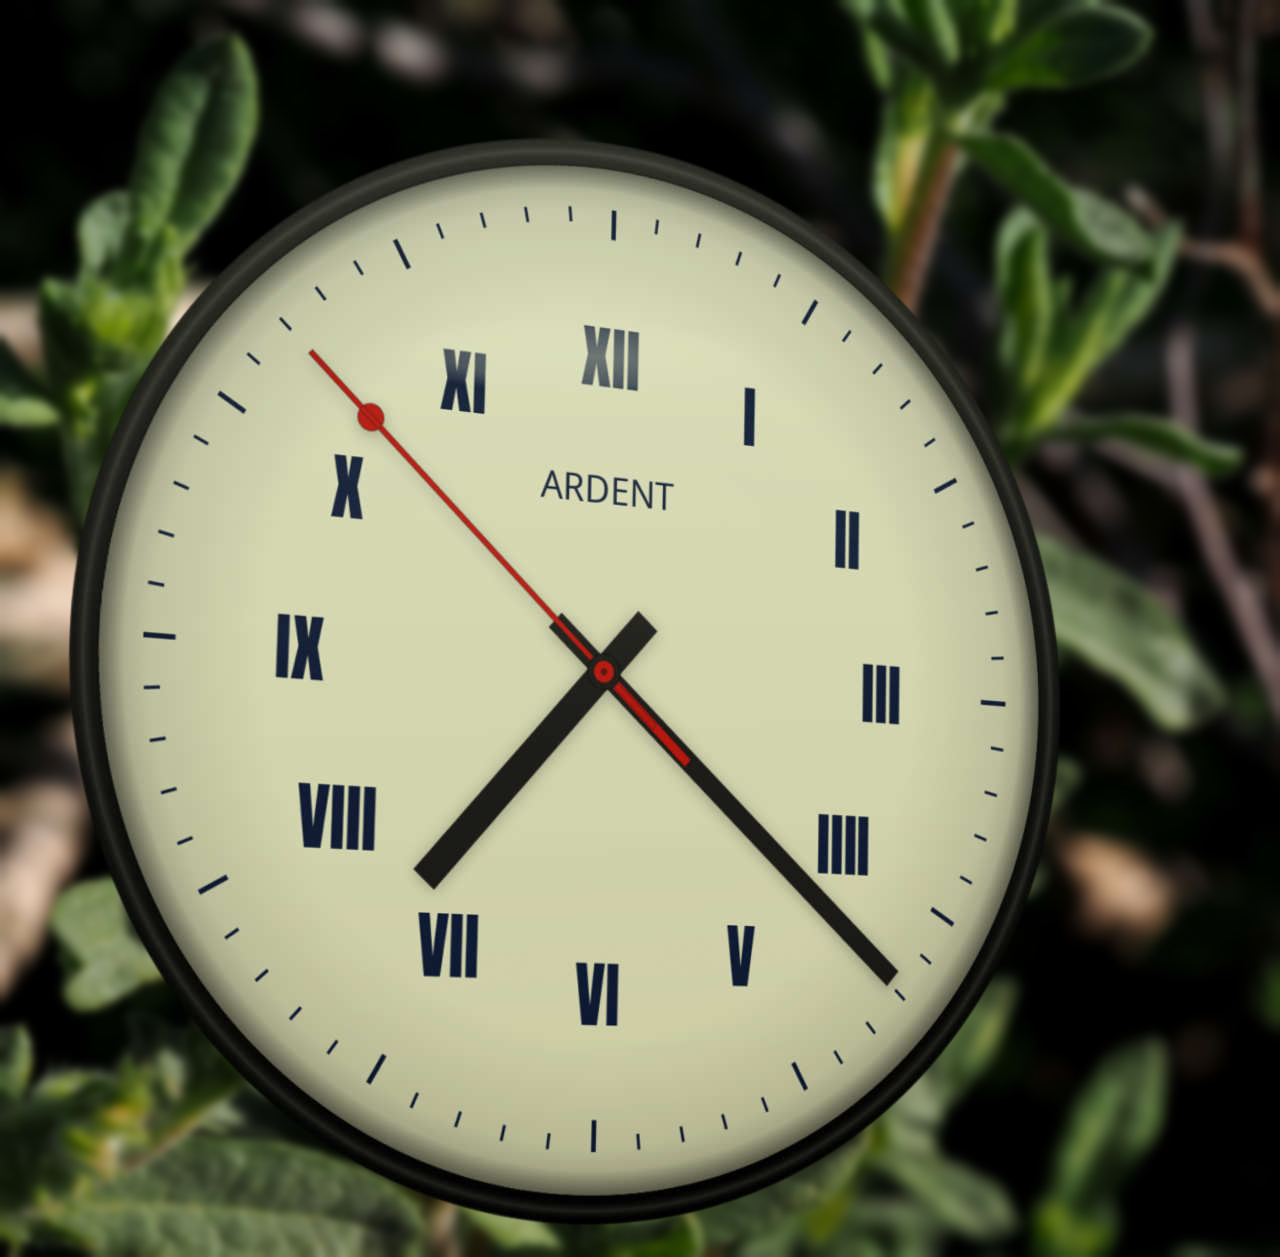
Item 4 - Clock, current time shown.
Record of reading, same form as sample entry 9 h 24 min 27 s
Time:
7 h 21 min 52 s
